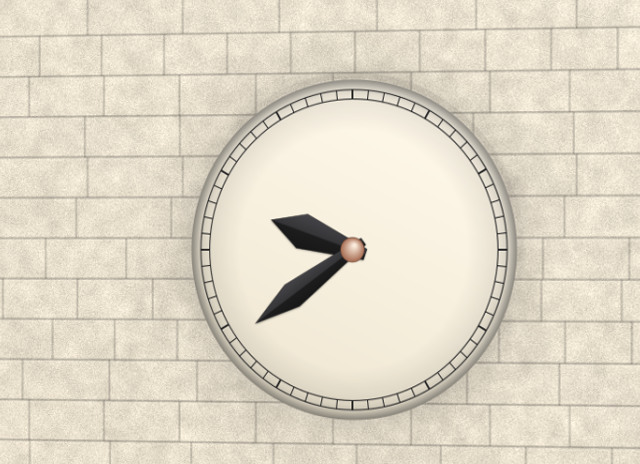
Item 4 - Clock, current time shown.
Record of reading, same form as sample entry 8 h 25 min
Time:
9 h 39 min
